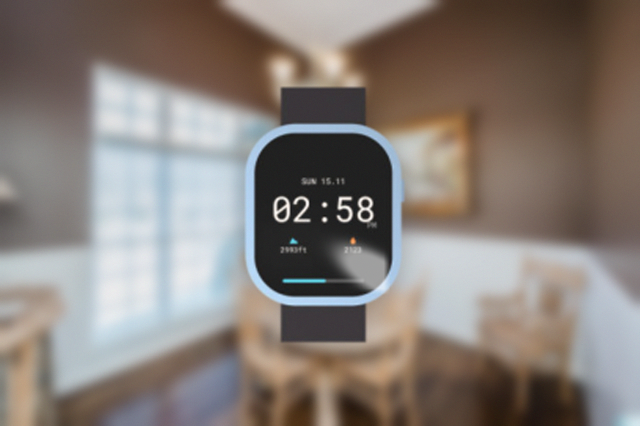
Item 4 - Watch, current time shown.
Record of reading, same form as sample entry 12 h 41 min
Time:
2 h 58 min
